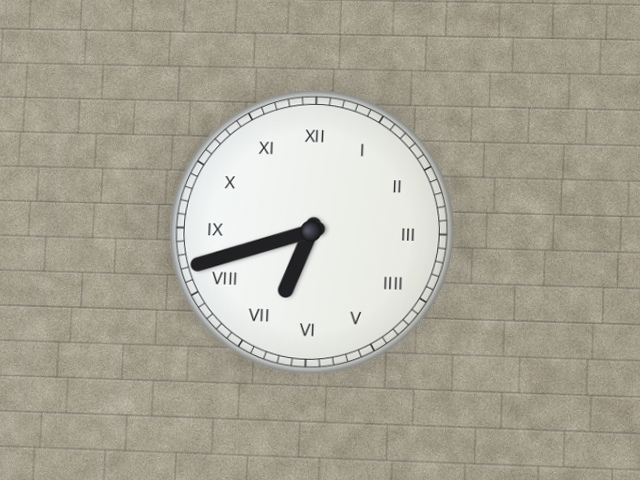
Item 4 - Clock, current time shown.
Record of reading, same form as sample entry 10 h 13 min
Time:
6 h 42 min
